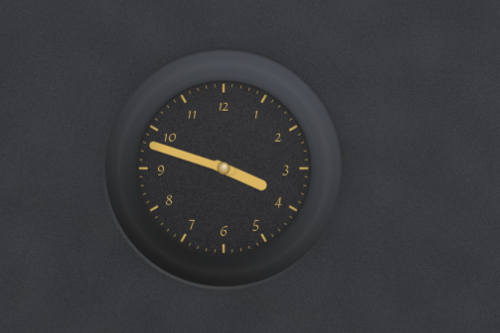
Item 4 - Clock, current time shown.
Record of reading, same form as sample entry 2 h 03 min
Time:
3 h 48 min
